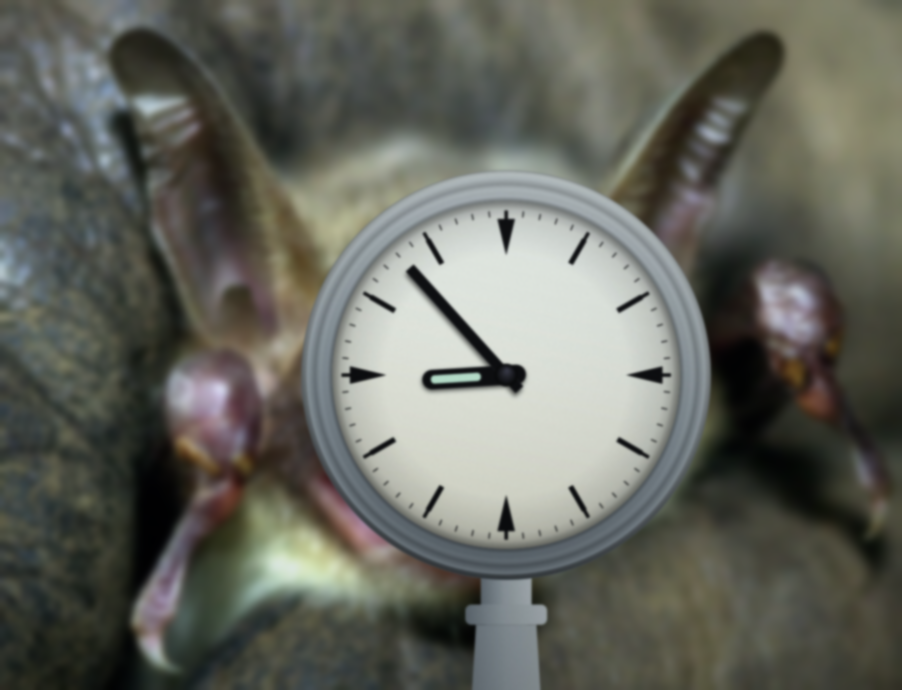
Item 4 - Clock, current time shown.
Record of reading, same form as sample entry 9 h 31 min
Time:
8 h 53 min
